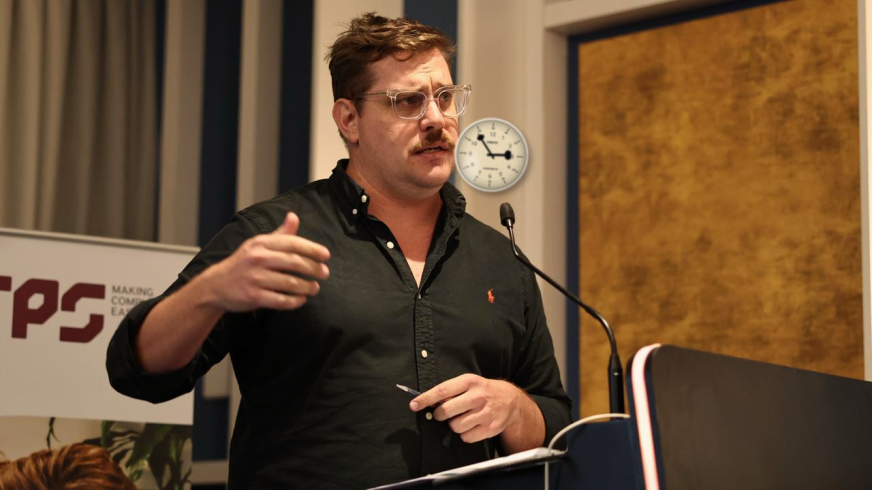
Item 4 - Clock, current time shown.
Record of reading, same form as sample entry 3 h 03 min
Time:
2 h 54 min
